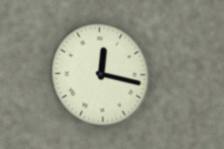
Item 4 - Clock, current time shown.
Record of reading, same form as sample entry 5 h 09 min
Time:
12 h 17 min
